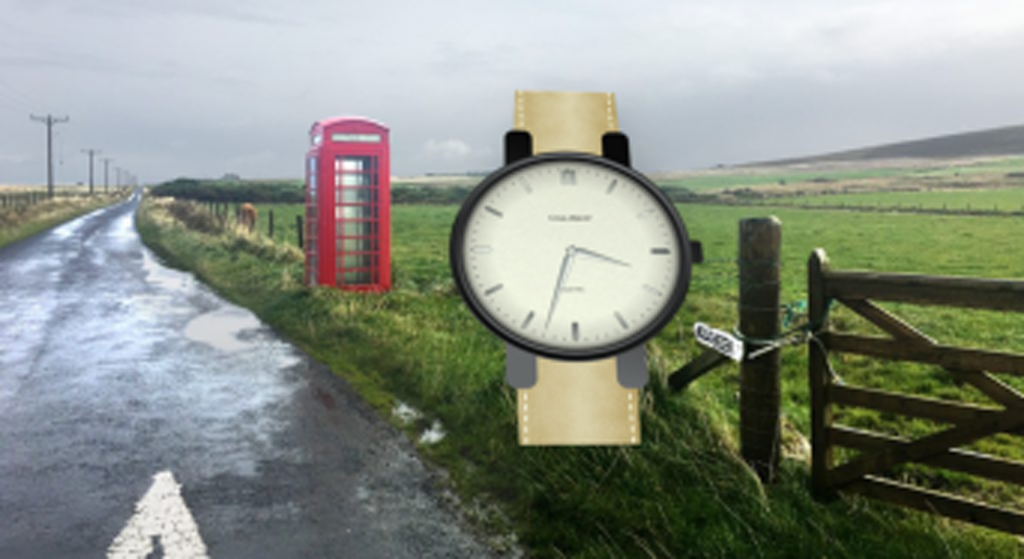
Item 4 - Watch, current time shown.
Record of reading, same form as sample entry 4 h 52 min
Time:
3 h 33 min
